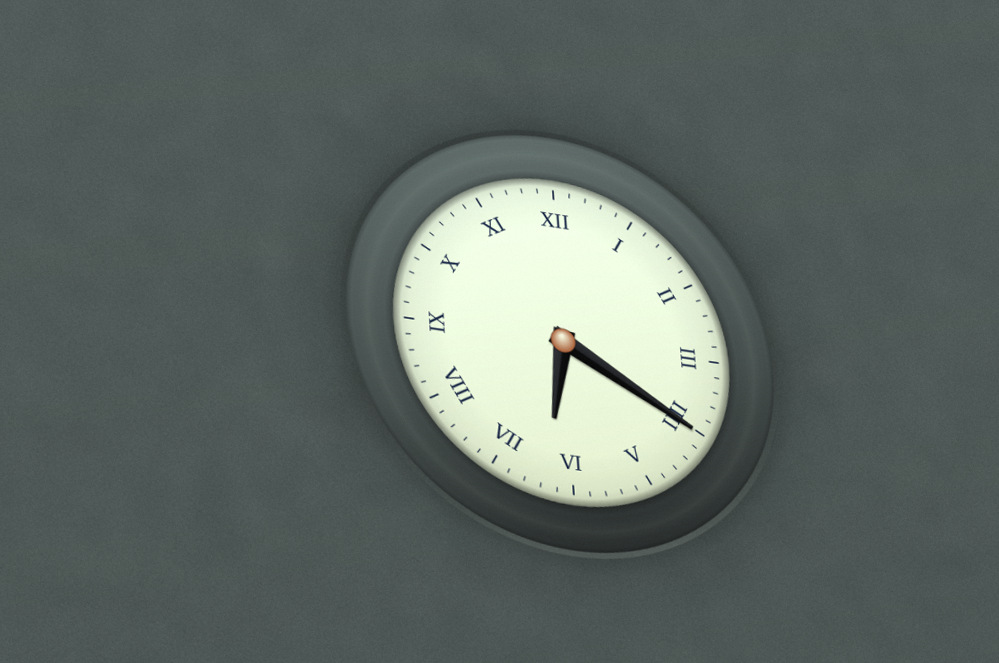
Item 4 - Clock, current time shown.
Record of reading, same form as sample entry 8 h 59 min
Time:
6 h 20 min
